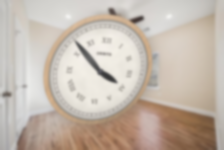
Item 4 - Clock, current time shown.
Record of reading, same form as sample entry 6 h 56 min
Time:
3 h 52 min
